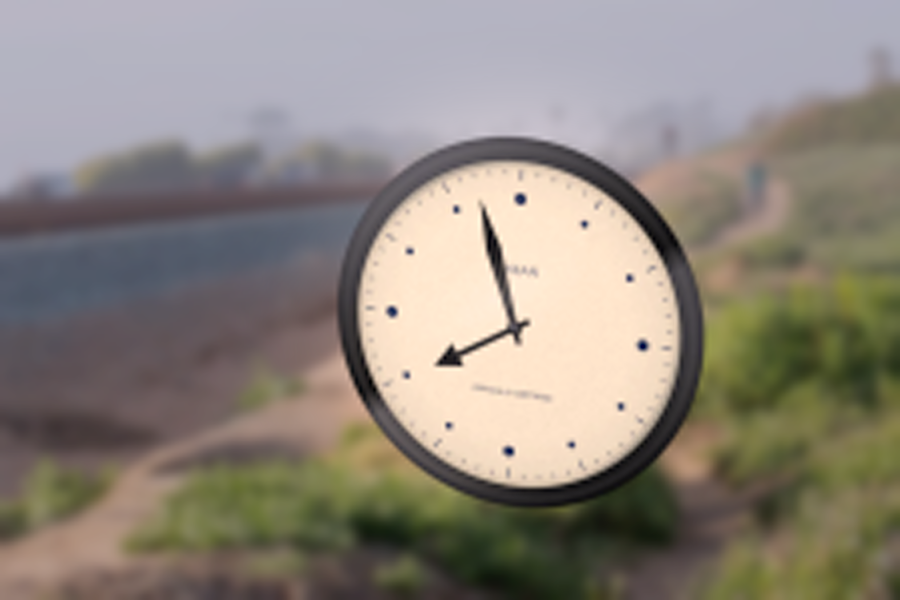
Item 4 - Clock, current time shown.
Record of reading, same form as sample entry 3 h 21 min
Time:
7 h 57 min
